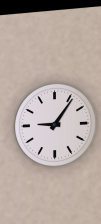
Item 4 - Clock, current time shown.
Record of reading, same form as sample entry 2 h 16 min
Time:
9 h 06 min
